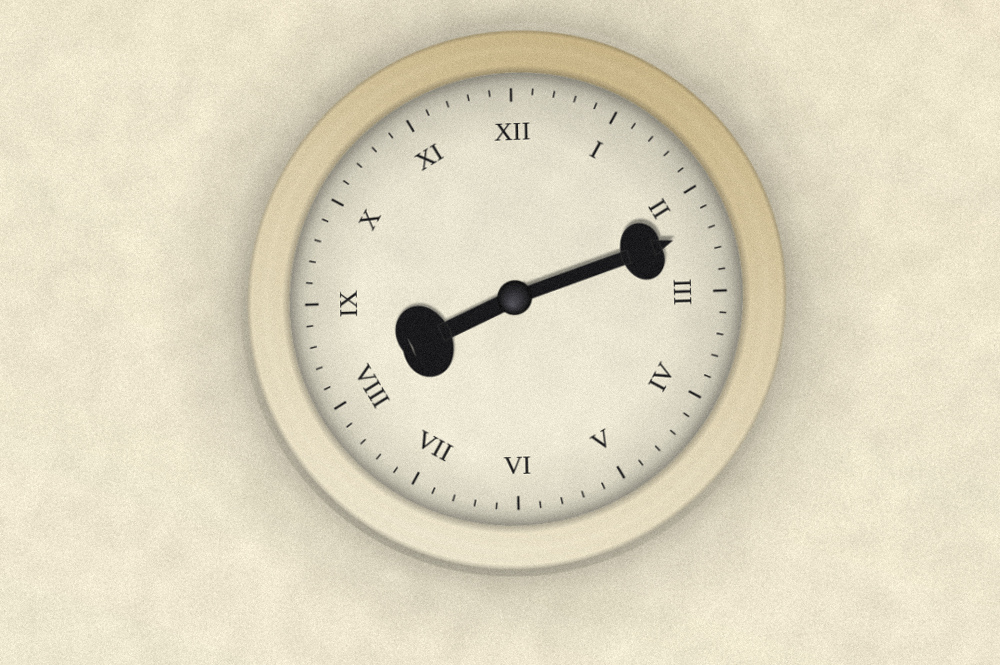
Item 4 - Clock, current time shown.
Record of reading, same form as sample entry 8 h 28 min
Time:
8 h 12 min
